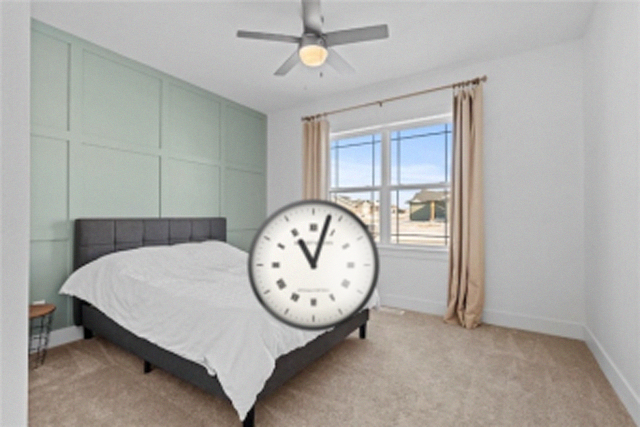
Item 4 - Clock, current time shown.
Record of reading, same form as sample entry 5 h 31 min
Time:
11 h 03 min
